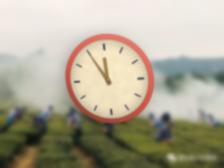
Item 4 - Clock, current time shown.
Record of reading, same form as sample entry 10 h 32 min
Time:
11 h 55 min
